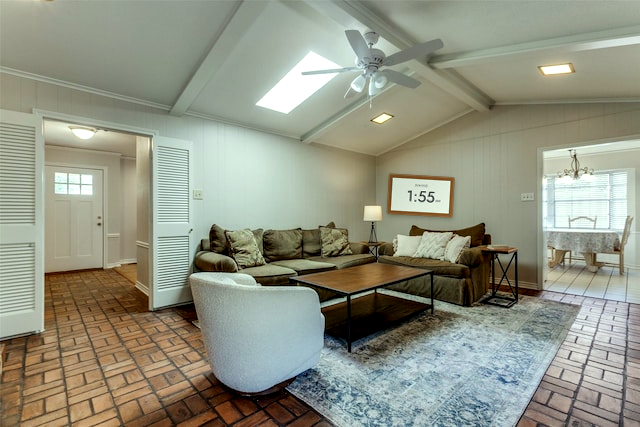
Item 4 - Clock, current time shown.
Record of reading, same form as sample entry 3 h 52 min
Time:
1 h 55 min
